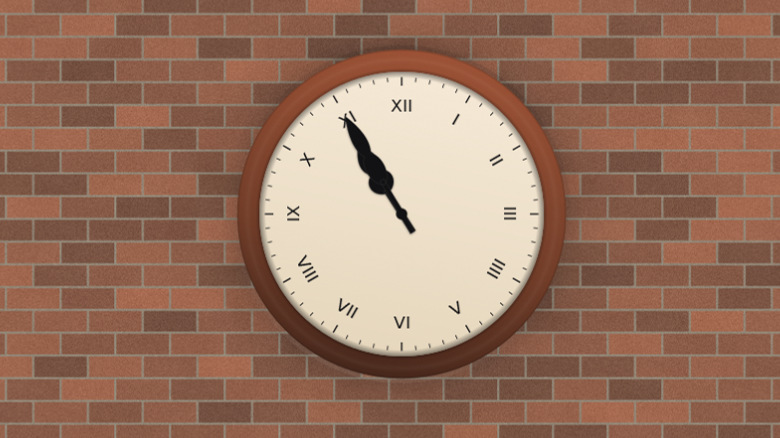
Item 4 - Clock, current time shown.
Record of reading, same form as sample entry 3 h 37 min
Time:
10 h 55 min
